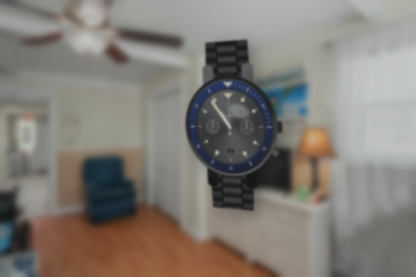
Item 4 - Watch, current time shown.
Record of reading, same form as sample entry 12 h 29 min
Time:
10 h 54 min
